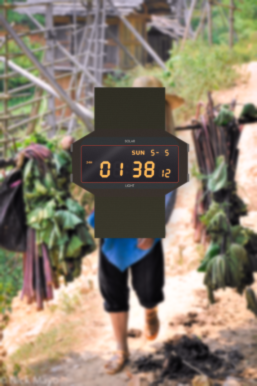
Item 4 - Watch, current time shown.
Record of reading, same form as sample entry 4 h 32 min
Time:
1 h 38 min
